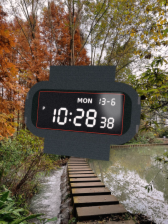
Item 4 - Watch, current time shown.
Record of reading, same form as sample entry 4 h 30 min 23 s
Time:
10 h 28 min 38 s
